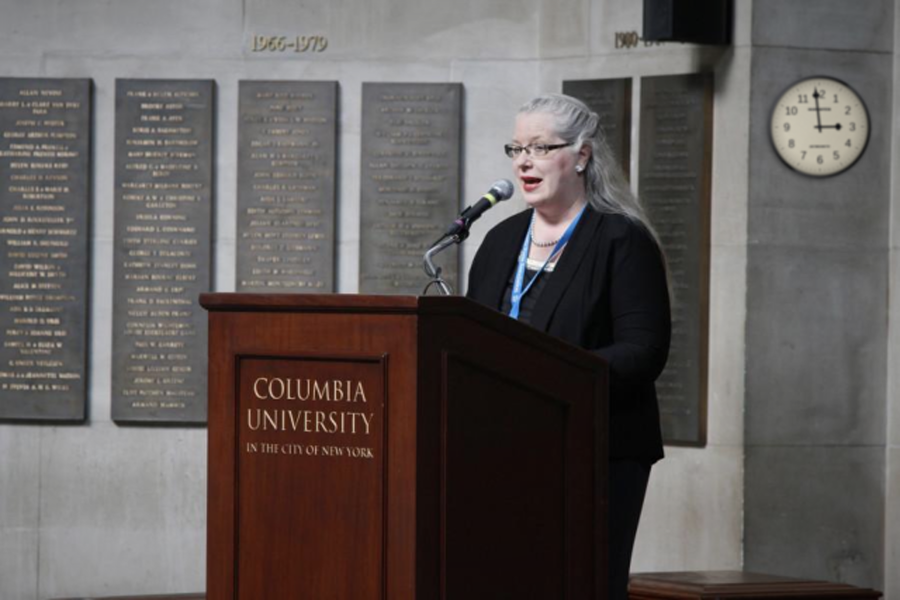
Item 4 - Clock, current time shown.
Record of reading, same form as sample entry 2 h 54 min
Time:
2 h 59 min
